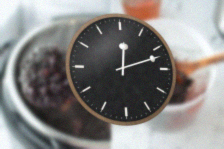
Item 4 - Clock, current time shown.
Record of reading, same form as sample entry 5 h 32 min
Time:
12 h 12 min
